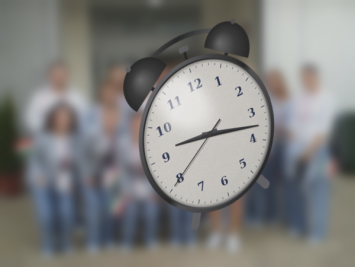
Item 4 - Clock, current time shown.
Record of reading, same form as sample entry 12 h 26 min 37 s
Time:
9 h 17 min 40 s
